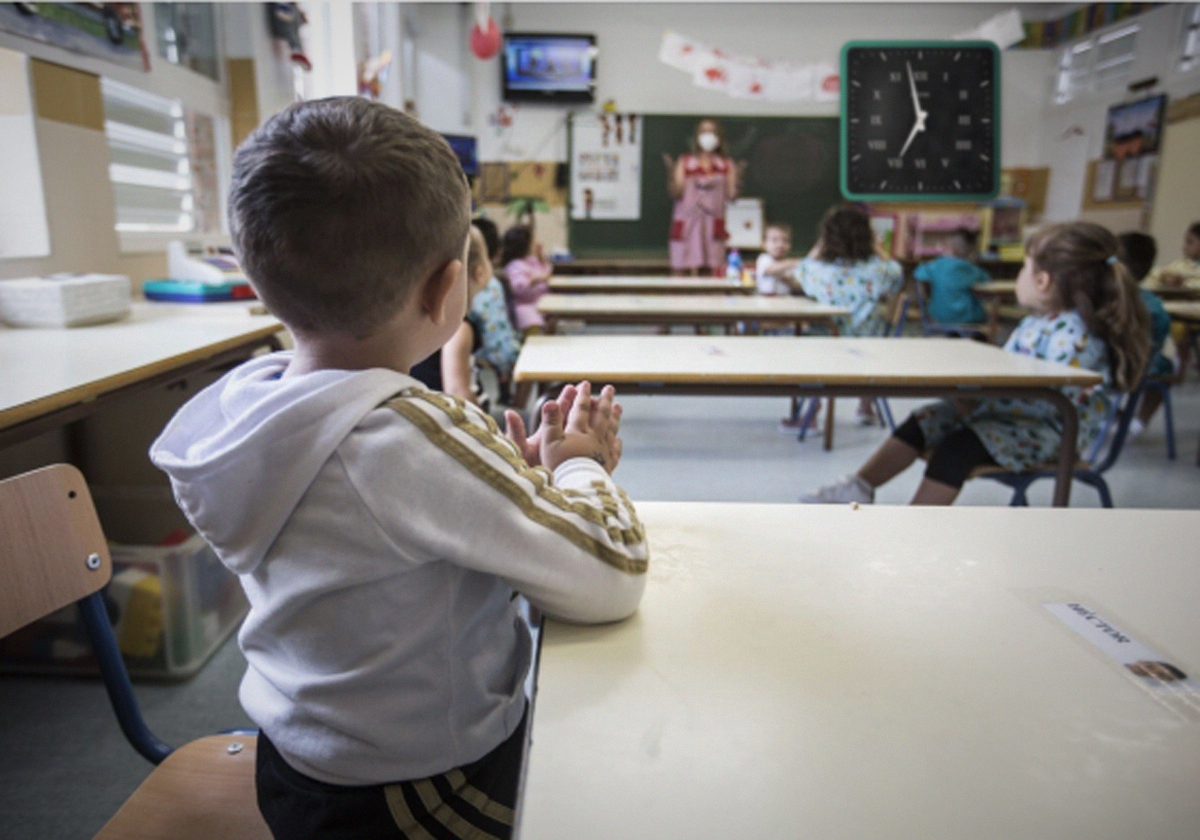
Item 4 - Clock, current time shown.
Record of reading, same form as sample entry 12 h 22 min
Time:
6 h 58 min
